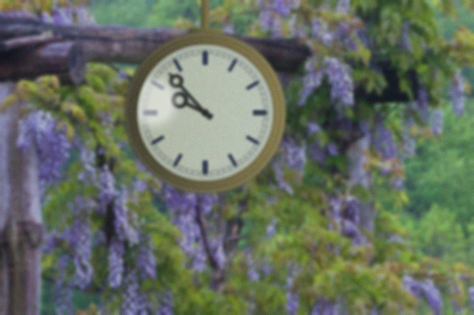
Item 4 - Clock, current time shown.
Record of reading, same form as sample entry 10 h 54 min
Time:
9 h 53 min
